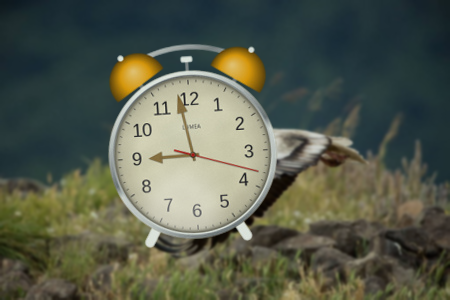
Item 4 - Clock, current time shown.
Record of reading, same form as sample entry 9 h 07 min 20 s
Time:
8 h 58 min 18 s
